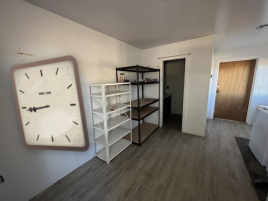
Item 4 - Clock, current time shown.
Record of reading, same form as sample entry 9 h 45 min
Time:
8 h 44 min
